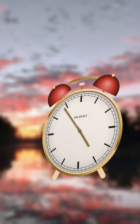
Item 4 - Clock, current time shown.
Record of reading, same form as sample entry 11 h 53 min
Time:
4 h 54 min
